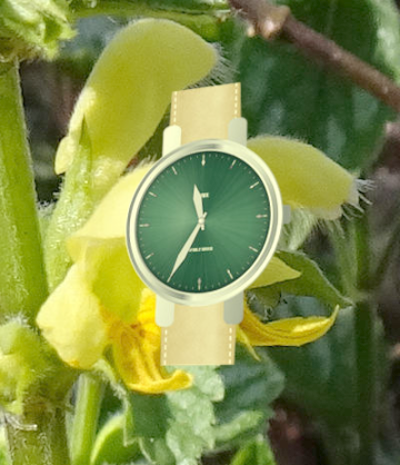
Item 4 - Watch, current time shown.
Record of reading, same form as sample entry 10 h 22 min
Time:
11 h 35 min
